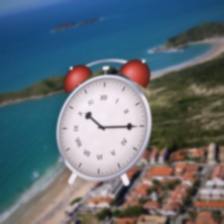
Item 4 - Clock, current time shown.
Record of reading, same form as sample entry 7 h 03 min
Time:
10 h 15 min
